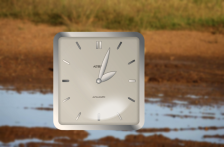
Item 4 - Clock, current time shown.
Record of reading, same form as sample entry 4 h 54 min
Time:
2 h 03 min
